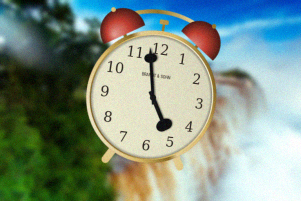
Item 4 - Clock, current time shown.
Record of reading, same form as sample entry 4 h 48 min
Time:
4 h 58 min
